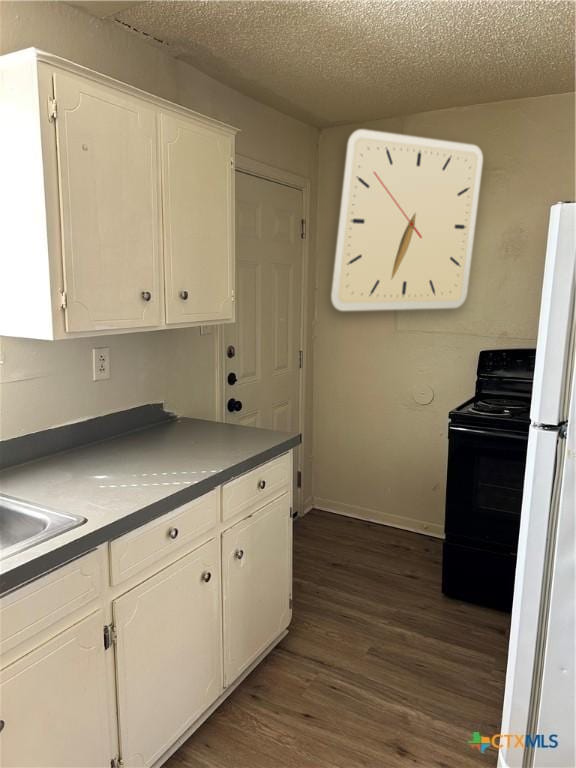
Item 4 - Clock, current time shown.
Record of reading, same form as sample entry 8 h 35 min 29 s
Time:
6 h 32 min 52 s
